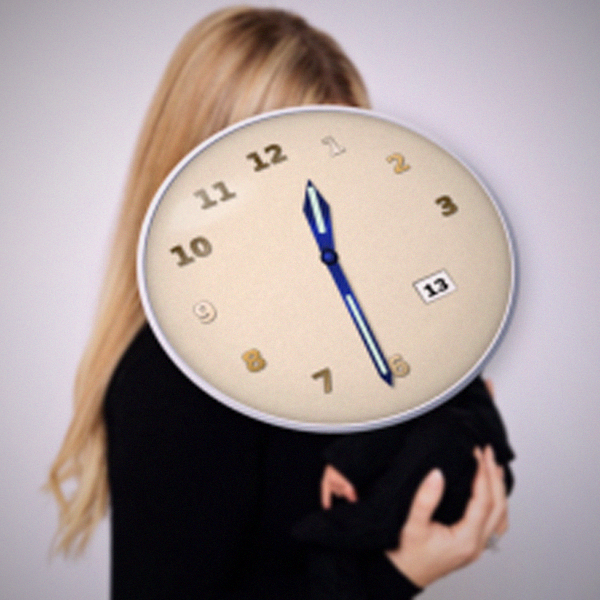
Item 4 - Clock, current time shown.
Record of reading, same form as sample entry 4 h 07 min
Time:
12 h 31 min
